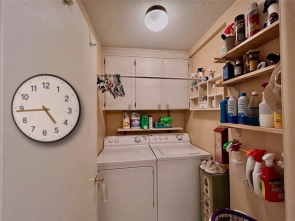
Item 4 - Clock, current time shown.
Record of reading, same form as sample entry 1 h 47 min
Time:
4 h 44 min
